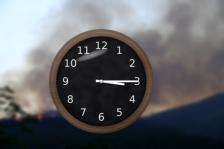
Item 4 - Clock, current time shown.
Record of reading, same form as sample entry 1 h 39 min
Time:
3 h 15 min
